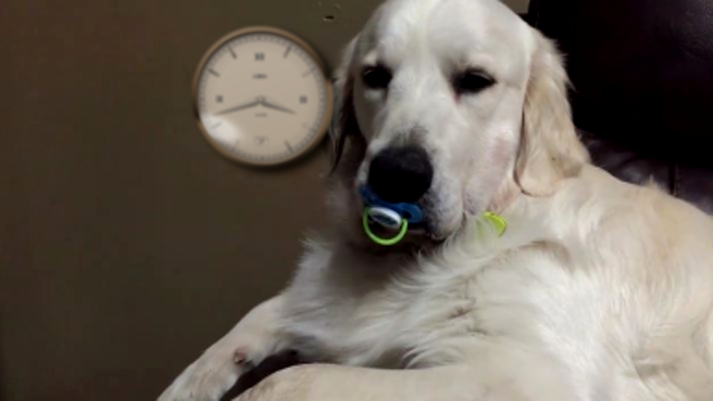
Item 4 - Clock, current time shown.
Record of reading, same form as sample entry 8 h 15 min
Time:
3 h 42 min
